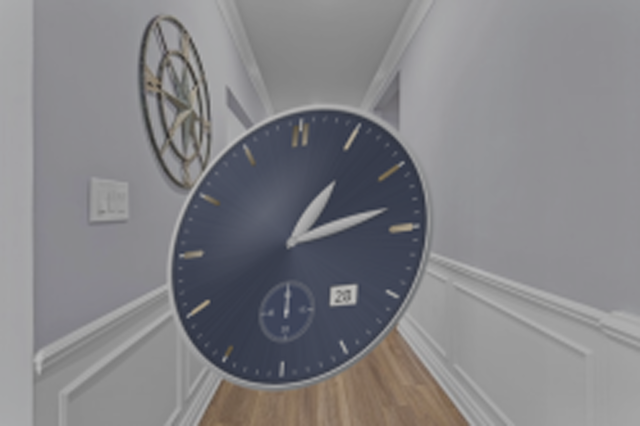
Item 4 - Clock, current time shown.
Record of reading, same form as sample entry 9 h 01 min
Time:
1 h 13 min
